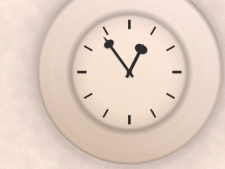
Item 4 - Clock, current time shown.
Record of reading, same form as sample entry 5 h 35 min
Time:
12 h 54 min
